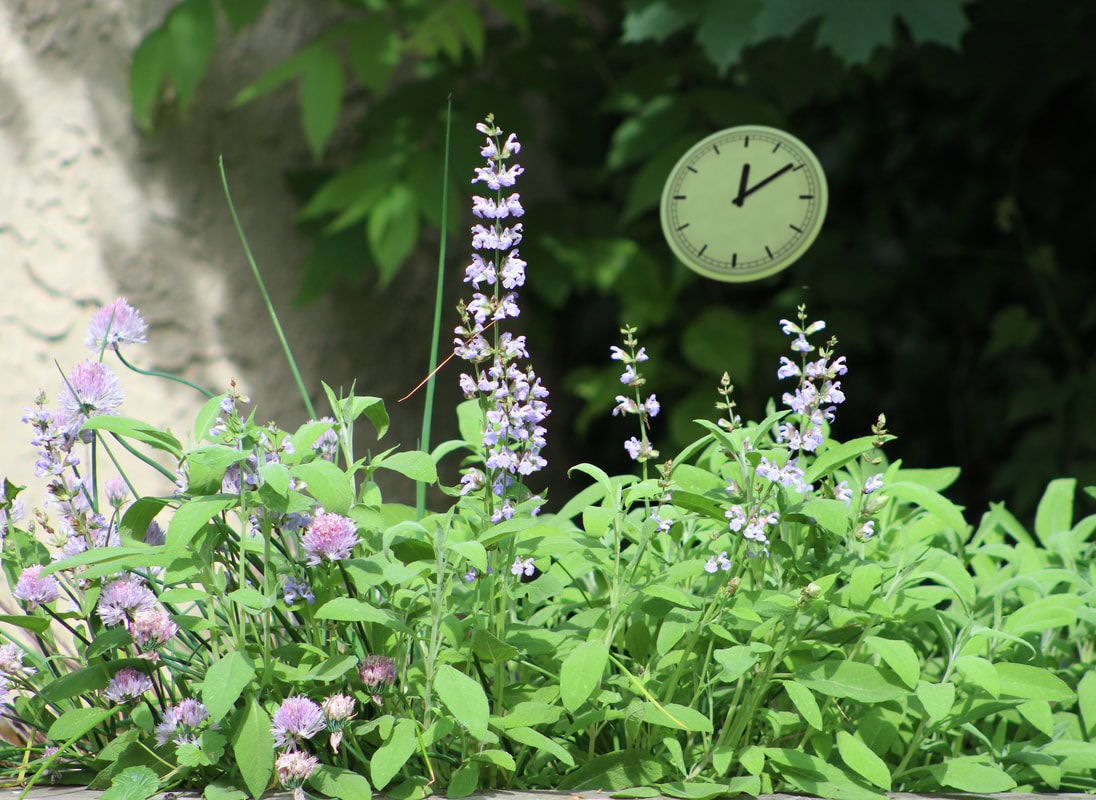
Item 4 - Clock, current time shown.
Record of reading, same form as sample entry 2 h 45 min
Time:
12 h 09 min
